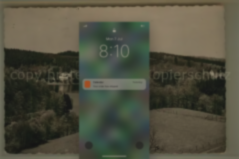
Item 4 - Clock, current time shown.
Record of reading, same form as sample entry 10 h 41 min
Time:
8 h 10 min
